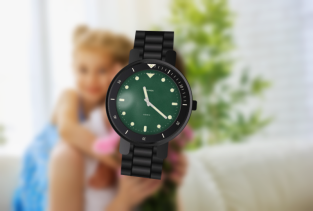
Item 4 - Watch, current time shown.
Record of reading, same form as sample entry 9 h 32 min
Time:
11 h 21 min
